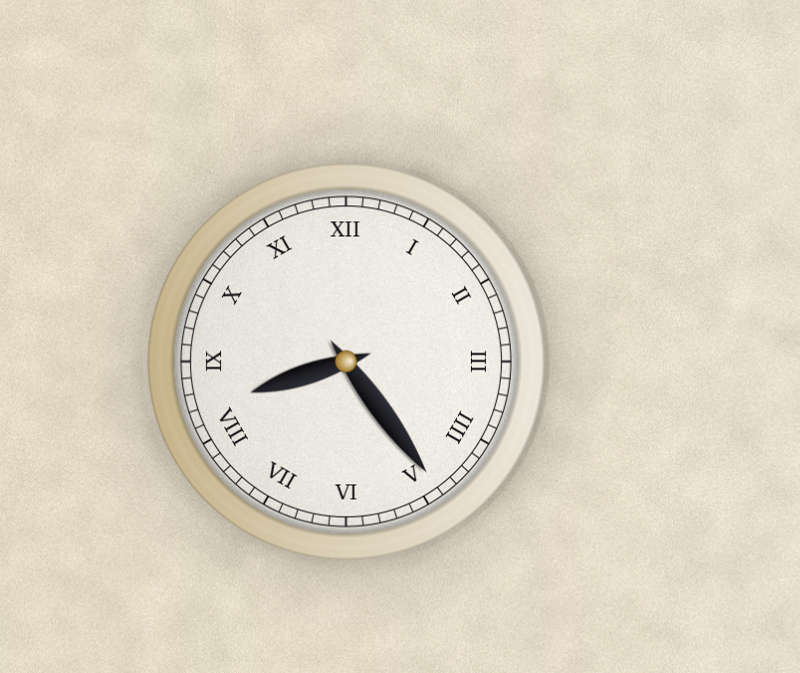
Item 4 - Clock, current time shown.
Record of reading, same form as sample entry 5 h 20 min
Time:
8 h 24 min
